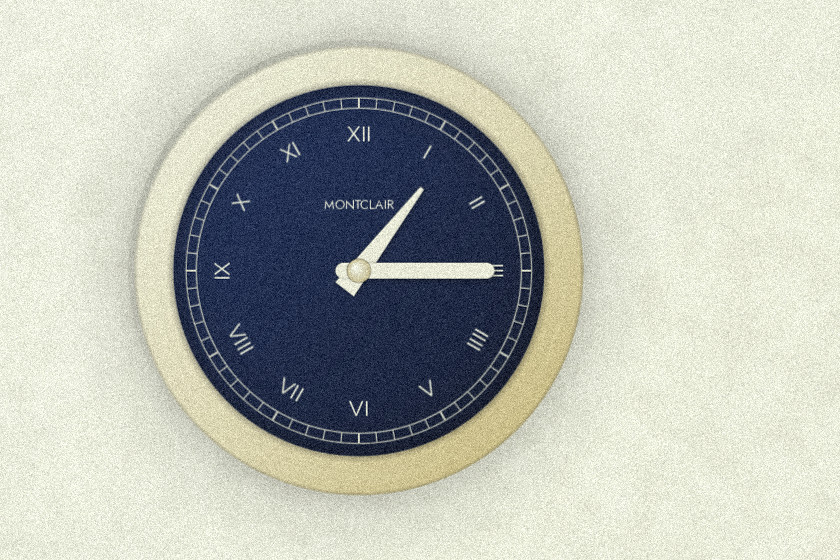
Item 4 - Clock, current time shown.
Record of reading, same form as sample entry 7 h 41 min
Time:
1 h 15 min
